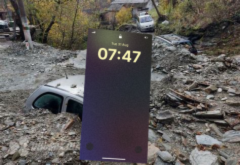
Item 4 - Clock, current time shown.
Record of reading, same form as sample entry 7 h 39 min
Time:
7 h 47 min
